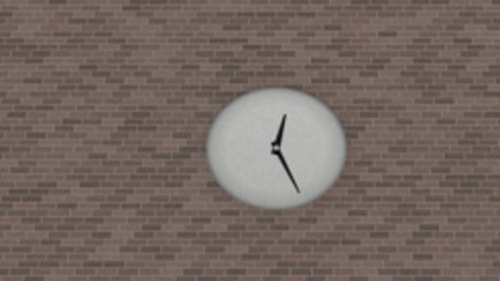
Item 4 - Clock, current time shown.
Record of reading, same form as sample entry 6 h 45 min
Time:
12 h 26 min
